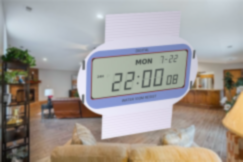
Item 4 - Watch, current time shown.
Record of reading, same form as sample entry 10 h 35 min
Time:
22 h 00 min
